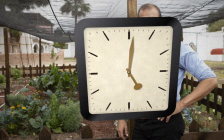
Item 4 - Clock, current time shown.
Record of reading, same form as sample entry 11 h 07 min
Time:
5 h 01 min
